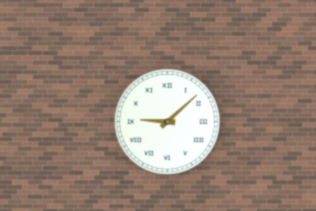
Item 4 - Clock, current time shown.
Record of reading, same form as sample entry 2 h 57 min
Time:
9 h 08 min
